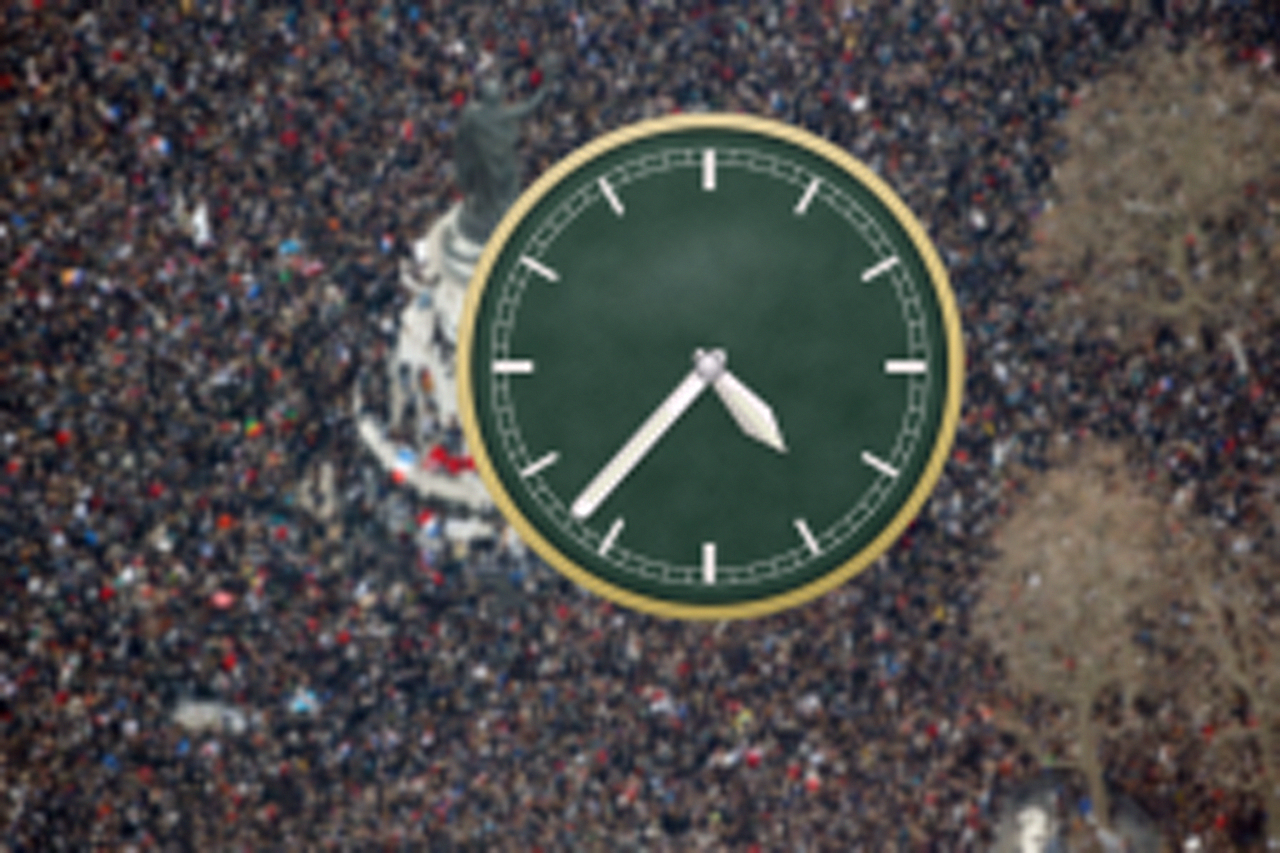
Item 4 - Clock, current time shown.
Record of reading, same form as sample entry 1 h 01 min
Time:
4 h 37 min
